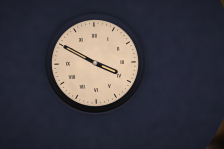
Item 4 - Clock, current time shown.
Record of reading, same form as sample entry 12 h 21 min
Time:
3 h 50 min
